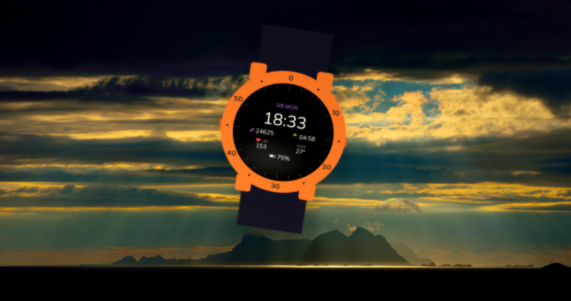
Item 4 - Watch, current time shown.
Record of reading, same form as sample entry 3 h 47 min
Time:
18 h 33 min
